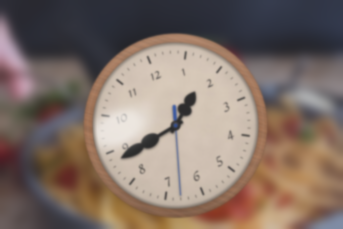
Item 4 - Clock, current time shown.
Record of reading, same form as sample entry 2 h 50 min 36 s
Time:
1 h 43 min 33 s
